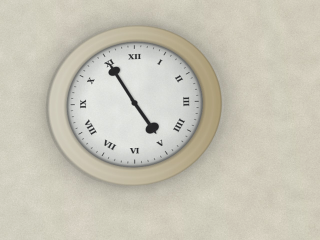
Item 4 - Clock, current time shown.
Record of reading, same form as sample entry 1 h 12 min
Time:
4 h 55 min
